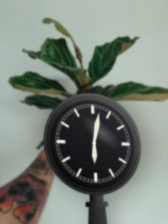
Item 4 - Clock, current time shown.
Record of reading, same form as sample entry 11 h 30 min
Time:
6 h 02 min
